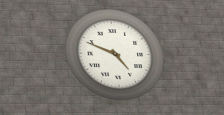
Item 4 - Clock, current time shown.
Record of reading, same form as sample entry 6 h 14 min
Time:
4 h 49 min
